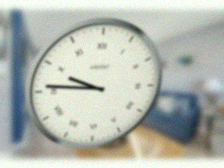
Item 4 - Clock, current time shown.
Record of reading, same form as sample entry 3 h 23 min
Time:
9 h 46 min
